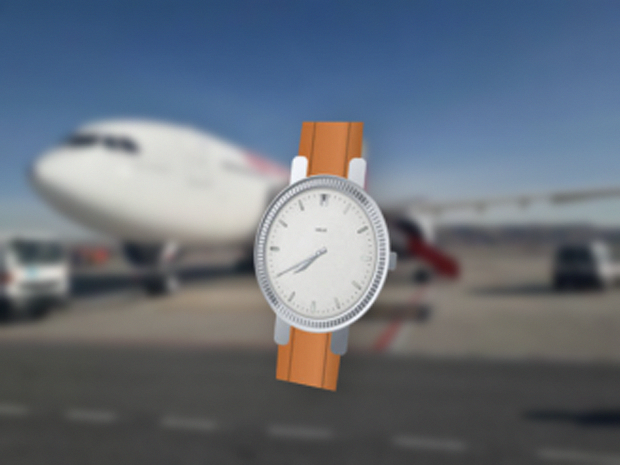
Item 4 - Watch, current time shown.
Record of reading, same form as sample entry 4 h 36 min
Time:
7 h 40 min
